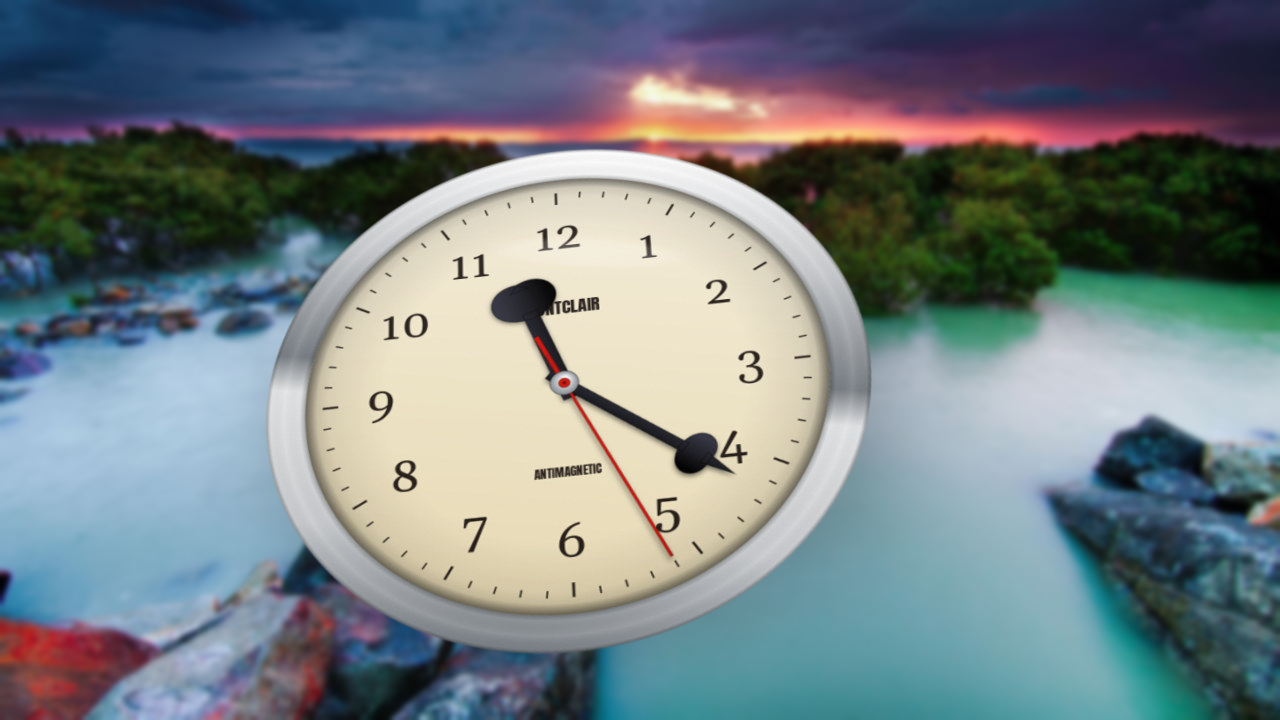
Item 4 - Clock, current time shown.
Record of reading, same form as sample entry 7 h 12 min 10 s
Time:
11 h 21 min 26 s
